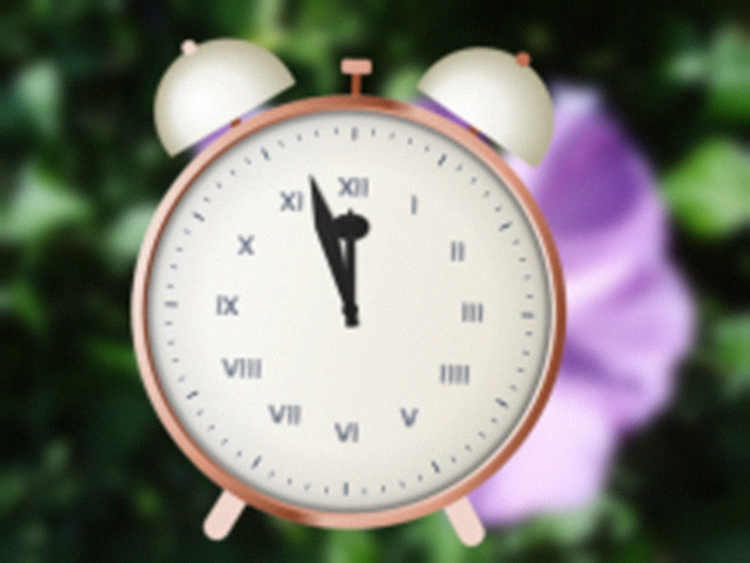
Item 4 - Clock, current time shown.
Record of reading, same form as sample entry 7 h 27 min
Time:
11 h 57 min
